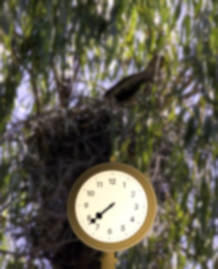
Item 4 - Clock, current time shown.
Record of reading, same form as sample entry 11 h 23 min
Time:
7 h 38 min
